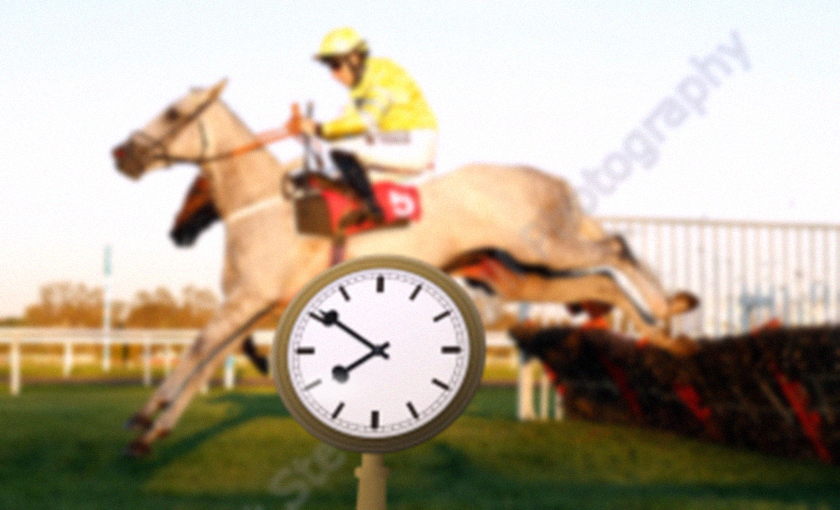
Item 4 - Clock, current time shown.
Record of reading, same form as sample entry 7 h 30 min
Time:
7 h 51 min
